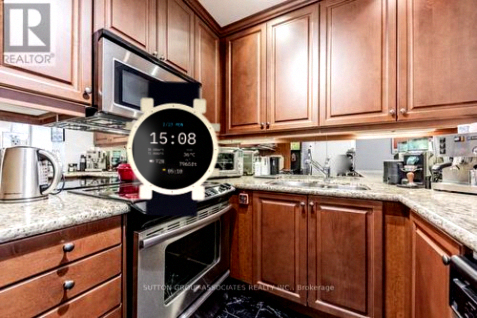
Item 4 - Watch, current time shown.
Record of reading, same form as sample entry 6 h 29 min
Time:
15 h 08 min
